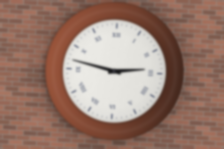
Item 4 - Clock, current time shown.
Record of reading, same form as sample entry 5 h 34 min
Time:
2 h 47 min
